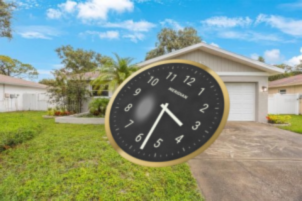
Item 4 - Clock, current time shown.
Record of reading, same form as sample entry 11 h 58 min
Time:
3 h 28 min
